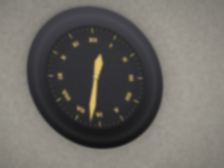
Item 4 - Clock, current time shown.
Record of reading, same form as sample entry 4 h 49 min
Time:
12 h 32 min
